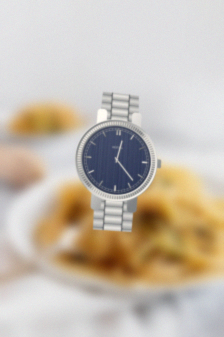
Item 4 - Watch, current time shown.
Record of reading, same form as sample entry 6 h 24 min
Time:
12 h 23 min
